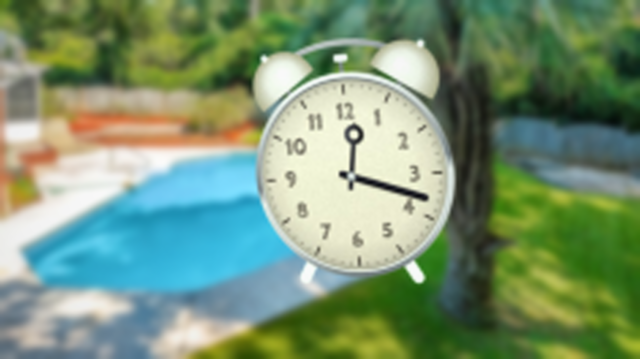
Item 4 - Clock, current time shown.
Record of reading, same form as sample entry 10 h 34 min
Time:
12 h 18 min
